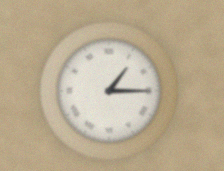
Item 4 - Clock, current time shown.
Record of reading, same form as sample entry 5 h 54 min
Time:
1 h 15 min
